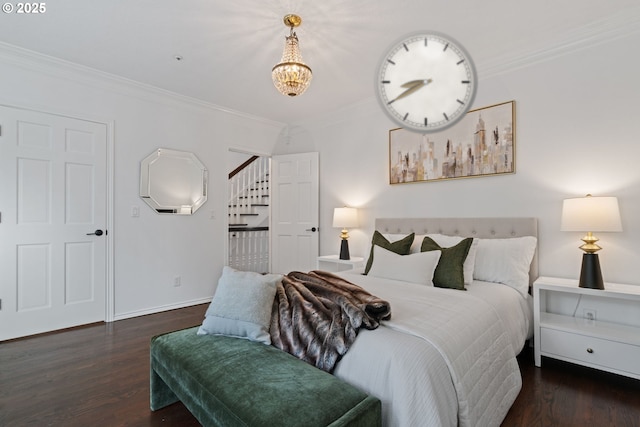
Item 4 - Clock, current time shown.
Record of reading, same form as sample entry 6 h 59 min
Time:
8 h 40 min
